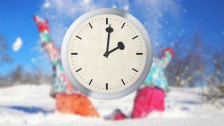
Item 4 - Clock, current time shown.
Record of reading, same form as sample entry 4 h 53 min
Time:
2 h 01 min
